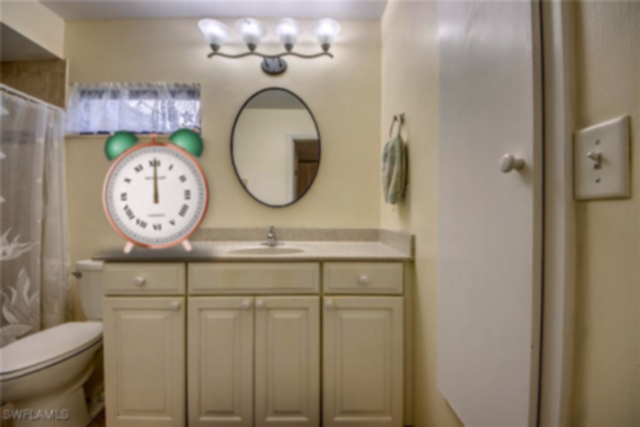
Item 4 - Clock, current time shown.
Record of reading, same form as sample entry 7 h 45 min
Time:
12 h 00 min
